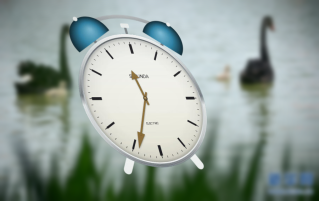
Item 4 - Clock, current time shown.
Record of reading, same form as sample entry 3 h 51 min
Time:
11 h 34 min
